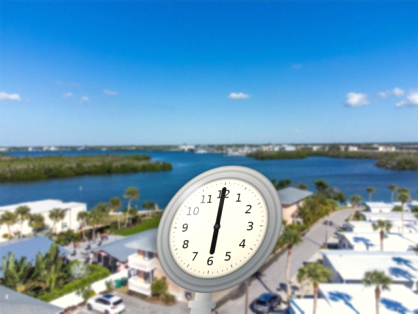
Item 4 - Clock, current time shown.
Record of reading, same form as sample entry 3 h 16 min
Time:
6 h 00 min
